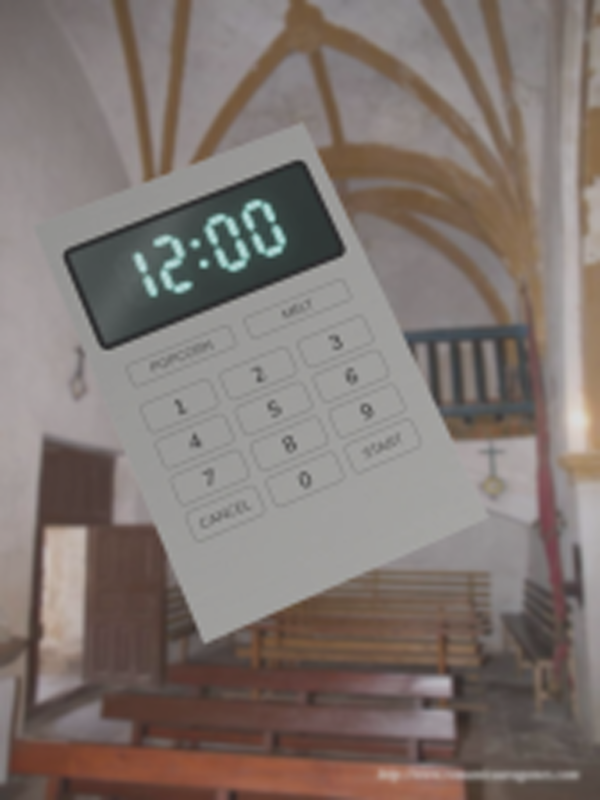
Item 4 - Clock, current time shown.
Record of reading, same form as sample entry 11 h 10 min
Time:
12 h 00 min
